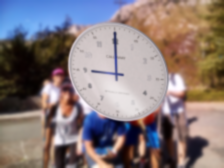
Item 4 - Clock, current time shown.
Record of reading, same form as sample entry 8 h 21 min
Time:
9 h 00 min
